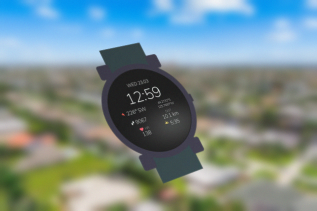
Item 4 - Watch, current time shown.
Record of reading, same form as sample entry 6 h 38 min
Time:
12 h 59 min
